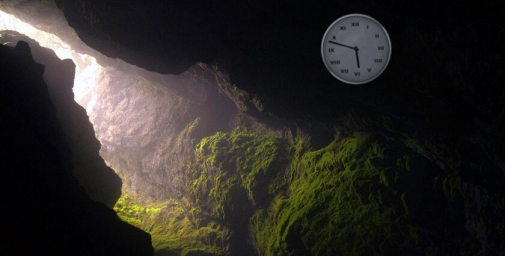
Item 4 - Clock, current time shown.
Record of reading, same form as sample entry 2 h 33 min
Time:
5 h 48 min
